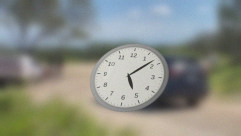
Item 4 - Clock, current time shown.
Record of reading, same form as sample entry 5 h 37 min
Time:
5 h 08 min
